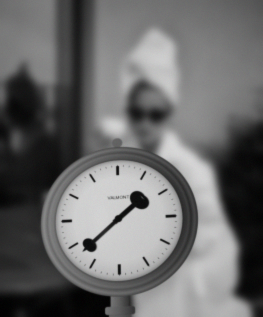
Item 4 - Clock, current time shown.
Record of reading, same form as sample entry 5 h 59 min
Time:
1 h 38 min
